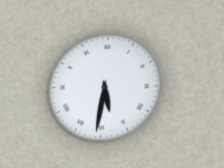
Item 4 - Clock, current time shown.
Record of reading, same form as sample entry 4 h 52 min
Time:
5 h 31 min
